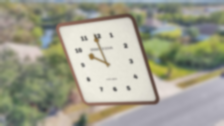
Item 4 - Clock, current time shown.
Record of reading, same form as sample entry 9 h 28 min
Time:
9 h 59 min
